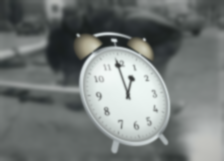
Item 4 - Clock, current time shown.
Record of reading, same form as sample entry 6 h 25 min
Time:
12 h 59 min
